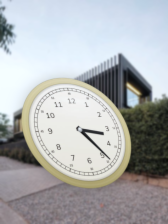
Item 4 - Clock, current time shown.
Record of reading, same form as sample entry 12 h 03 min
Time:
3 h 24 min
